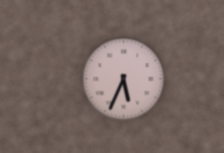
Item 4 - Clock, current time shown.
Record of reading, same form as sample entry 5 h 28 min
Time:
5 h 34 min
